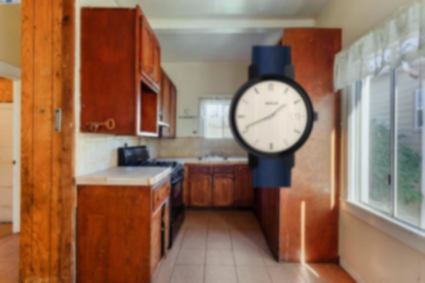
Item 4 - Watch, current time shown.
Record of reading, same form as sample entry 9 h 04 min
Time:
1 h 41 min
